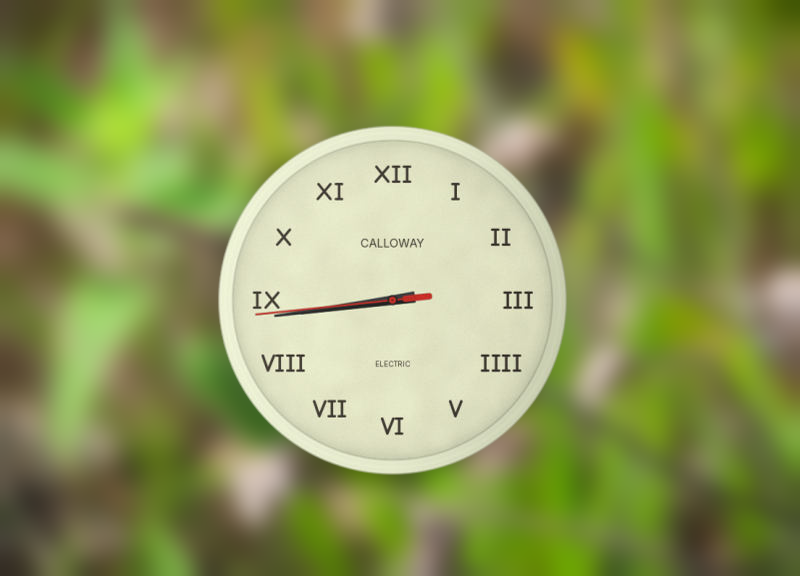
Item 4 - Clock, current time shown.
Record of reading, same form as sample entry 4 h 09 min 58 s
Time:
8 h 43 min 44 s
